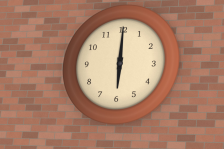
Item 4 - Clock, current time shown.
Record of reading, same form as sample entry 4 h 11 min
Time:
6 h 00 min
